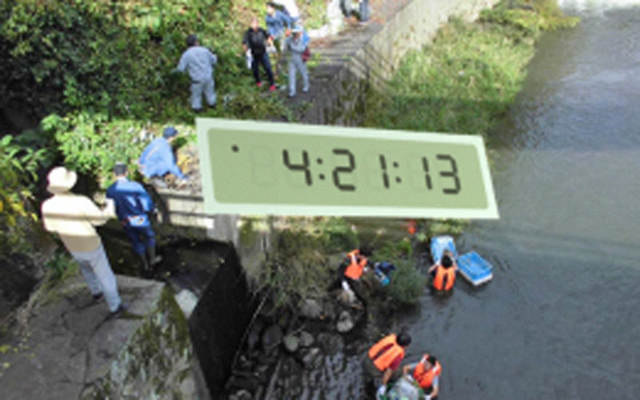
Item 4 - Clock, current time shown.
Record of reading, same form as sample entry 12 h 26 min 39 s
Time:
4 h 21 min 13 s
